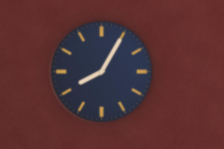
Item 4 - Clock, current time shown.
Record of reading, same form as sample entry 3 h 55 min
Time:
8 h 05 min
